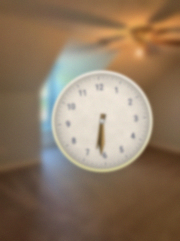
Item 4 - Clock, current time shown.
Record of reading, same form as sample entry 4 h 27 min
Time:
6 h 31 min
